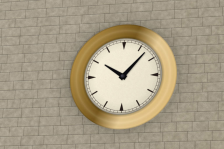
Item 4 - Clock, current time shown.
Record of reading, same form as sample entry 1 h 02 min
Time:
10 h 07 min
